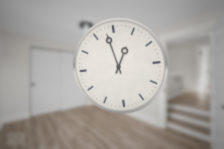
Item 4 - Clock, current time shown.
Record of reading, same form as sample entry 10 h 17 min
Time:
12 h 58 min
